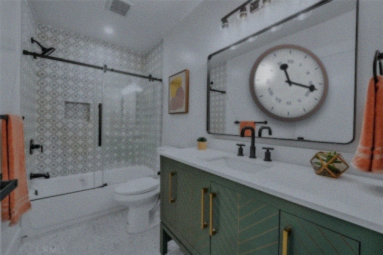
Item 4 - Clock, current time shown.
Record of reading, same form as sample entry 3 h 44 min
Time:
11 h 17 min
